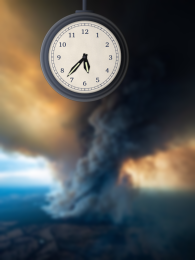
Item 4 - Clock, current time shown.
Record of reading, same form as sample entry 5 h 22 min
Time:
5 h 37 min
